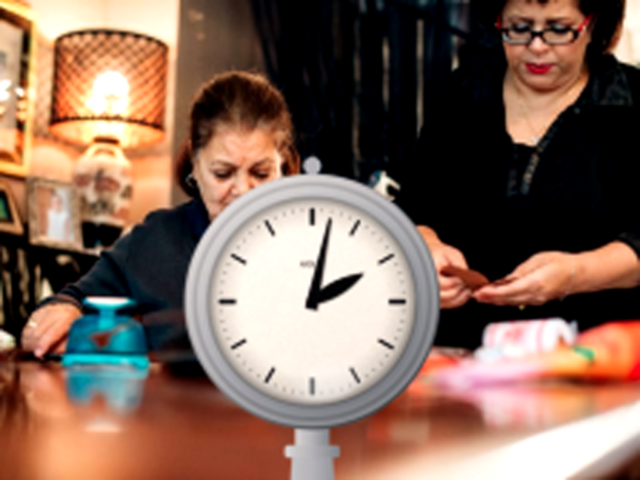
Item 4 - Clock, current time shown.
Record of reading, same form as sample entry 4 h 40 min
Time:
2 h 02 min
